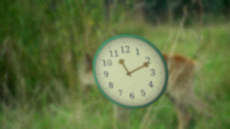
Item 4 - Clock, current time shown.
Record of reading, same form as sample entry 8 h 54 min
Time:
11 h 11 min
